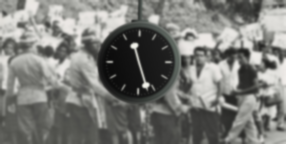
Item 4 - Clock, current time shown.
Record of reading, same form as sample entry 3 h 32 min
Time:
11 h 27 min
